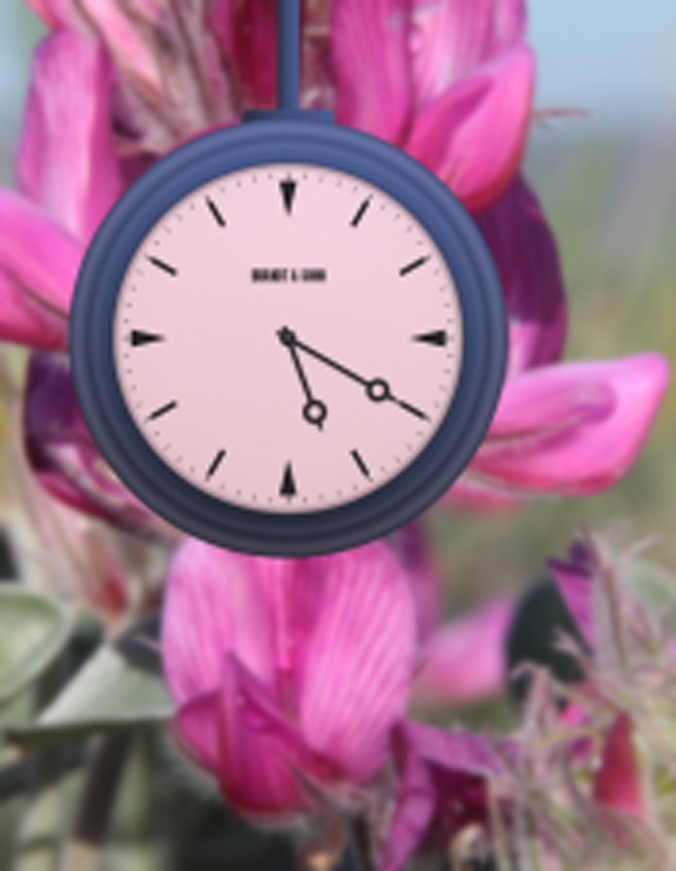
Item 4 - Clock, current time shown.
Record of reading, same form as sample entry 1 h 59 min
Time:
5 h 20 min
